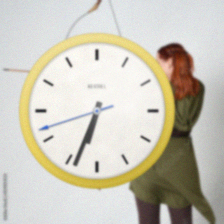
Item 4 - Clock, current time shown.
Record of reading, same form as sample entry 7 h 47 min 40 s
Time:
6 h 33 min 42 s
